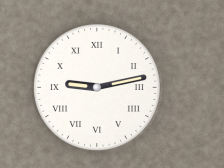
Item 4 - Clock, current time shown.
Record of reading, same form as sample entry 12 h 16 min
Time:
9 h 13 min
